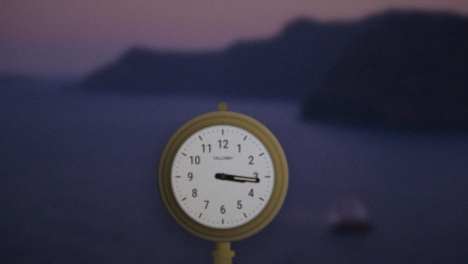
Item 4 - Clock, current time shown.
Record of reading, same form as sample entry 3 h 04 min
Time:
3 h 16 min
